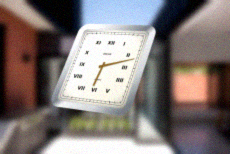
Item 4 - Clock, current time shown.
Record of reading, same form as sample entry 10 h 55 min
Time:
6 h 12 min
